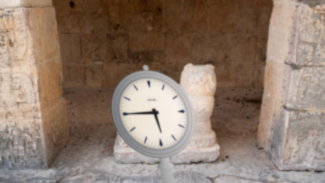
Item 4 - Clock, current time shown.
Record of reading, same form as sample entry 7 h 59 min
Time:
5 h 45 min
